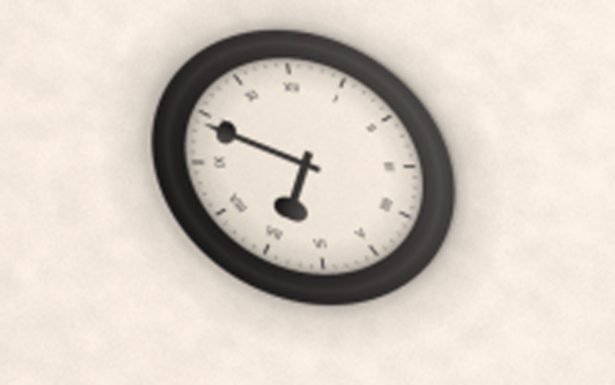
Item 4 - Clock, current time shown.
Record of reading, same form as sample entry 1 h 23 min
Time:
6 h 49 min
